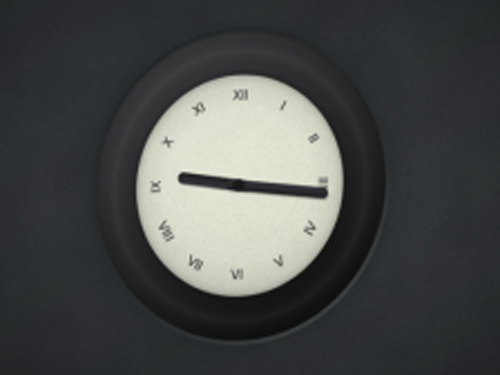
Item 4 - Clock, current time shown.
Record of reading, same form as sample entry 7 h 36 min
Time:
9 h 16 min
